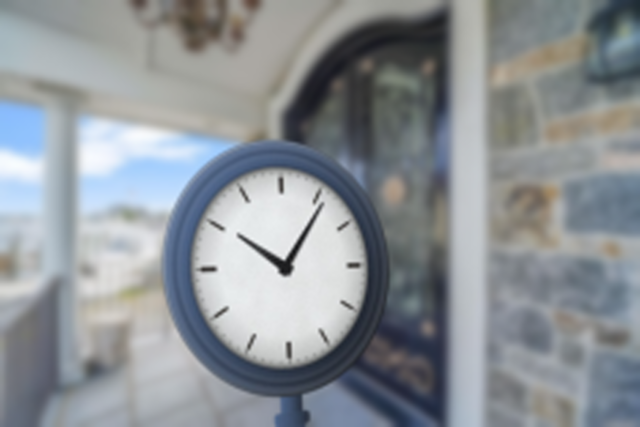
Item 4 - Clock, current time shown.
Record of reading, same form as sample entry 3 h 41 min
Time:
10 h 06 min
